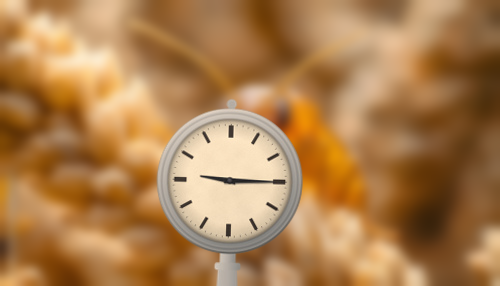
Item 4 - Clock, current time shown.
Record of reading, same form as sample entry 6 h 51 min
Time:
9 h 15 min
